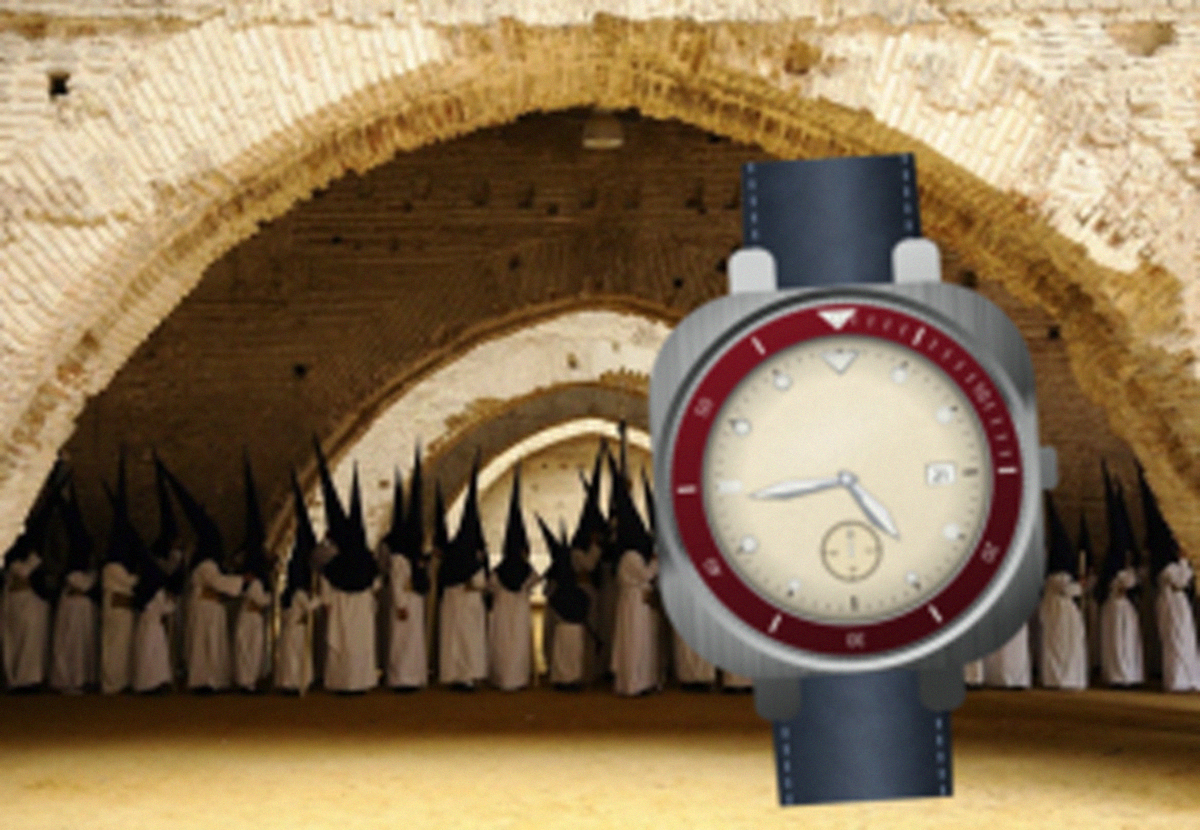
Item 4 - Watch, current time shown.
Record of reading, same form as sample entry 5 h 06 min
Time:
4 h 44 min
